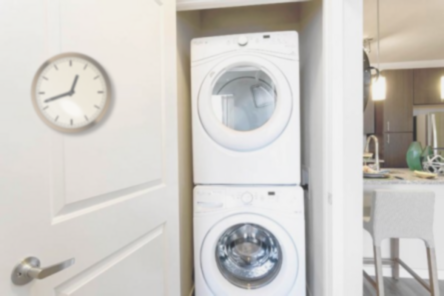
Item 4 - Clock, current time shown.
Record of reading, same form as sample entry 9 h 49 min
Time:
12 h 42 min
